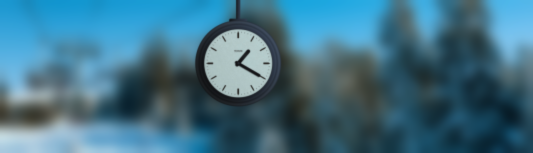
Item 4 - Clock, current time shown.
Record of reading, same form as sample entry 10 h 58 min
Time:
1 h 20 min
